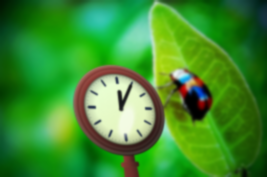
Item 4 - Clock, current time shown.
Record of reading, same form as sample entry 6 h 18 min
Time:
12 h 05 min
